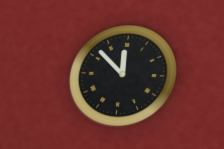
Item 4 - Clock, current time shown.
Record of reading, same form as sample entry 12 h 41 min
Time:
11 h 52 min
